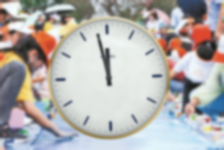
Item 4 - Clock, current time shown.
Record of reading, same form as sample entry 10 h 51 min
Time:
11 h 58 min
